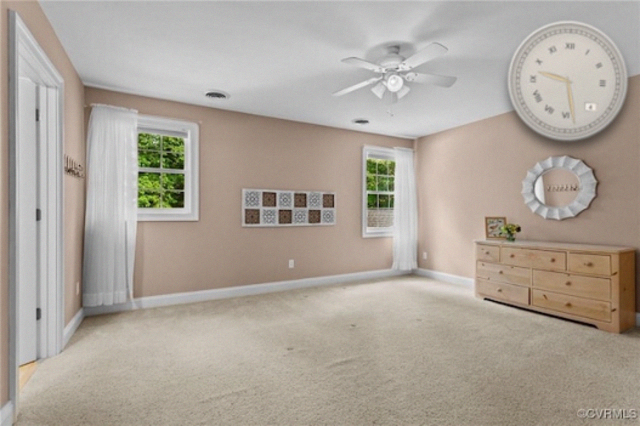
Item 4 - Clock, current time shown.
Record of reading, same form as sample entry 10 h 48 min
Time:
9 h 28 min
